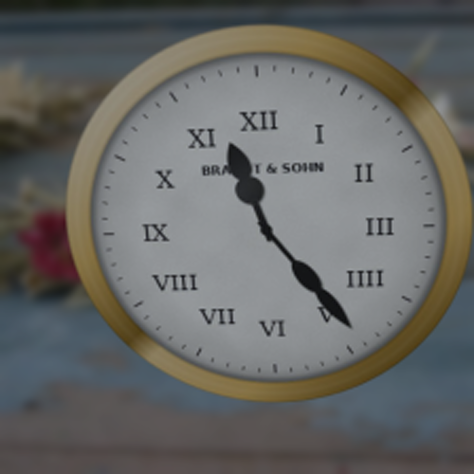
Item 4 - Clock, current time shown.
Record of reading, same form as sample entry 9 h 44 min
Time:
11 h 24 min
